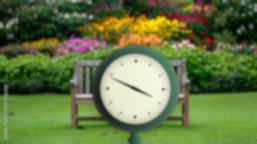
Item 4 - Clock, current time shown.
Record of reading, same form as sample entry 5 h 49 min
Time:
3 h 49 min
